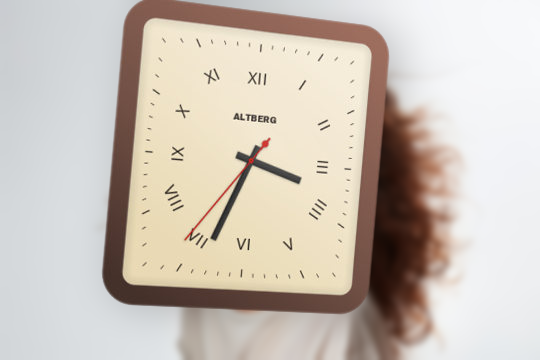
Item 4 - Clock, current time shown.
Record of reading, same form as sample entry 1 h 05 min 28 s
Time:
3 h 33 min 36 s
